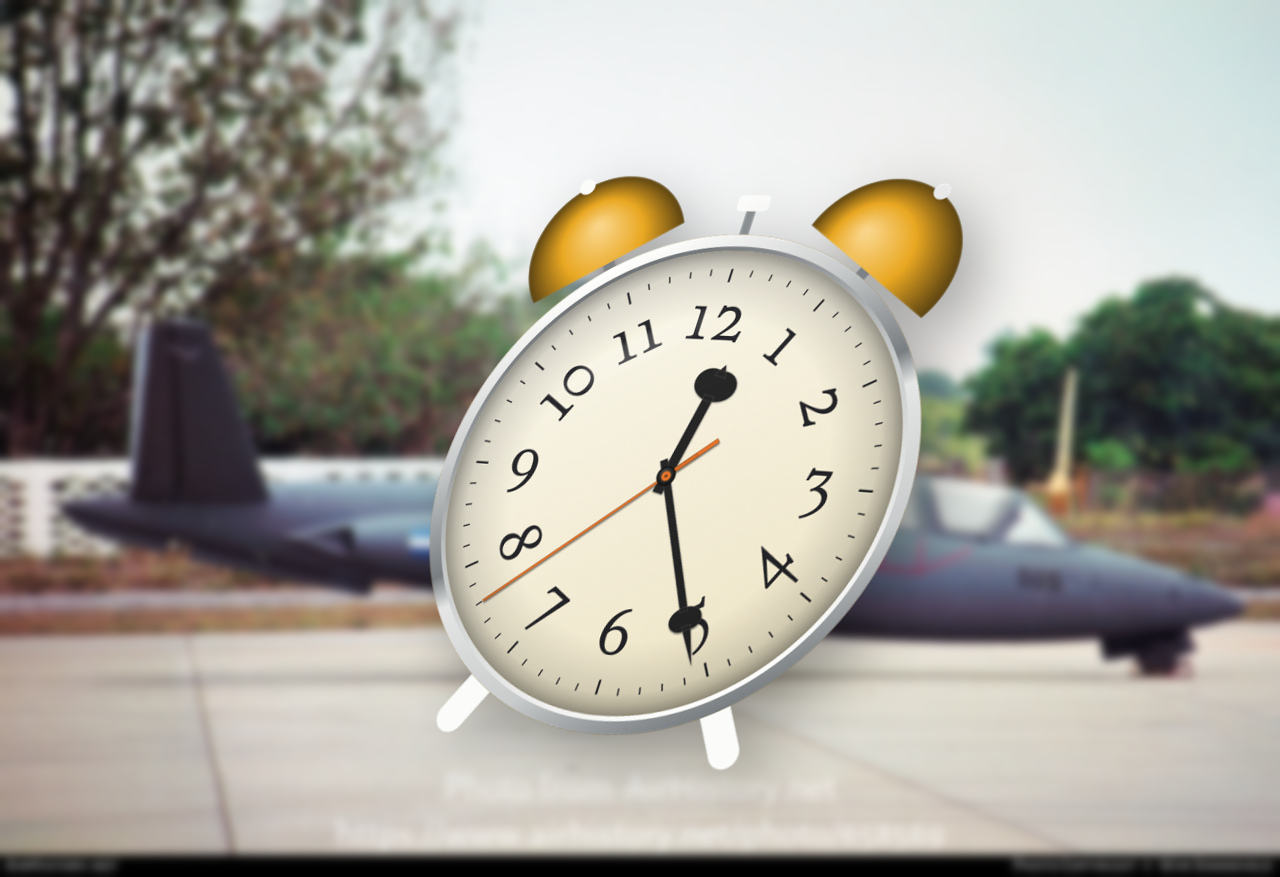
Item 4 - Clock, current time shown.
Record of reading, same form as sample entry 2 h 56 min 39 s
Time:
12 h 25 min 38 s
